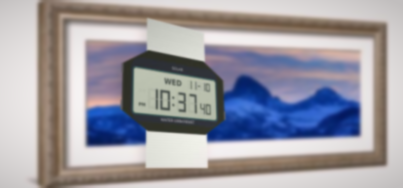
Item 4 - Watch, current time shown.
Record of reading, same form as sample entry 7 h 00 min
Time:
10 h 37 min
